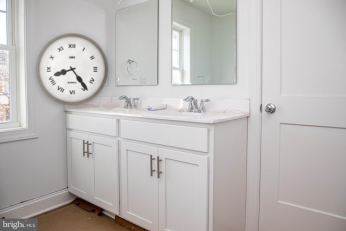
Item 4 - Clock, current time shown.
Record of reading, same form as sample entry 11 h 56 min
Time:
8 h 24 min
